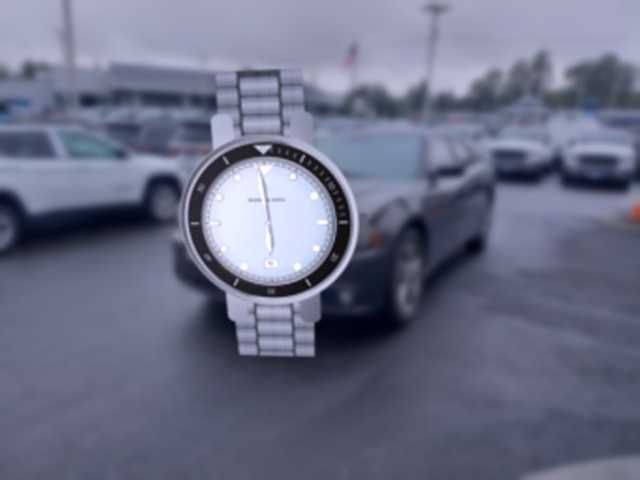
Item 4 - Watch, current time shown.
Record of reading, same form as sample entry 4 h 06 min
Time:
5 h 59 min
